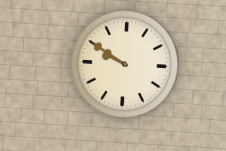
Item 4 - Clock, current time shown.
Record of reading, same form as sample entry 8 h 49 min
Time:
9 h 50 min
